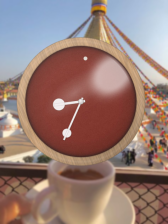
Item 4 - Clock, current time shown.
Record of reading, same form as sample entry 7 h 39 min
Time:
8 h 33 min
